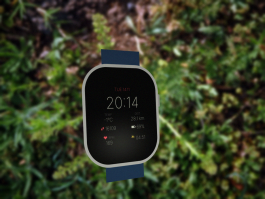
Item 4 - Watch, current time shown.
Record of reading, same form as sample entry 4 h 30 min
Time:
20 h 14 min
